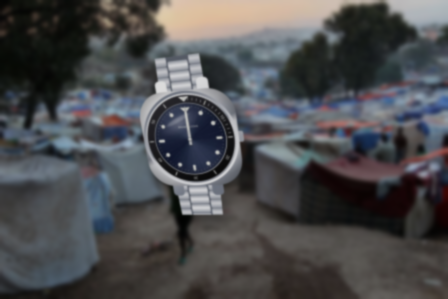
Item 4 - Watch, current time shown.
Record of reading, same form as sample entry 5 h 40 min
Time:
12 h 00 min
